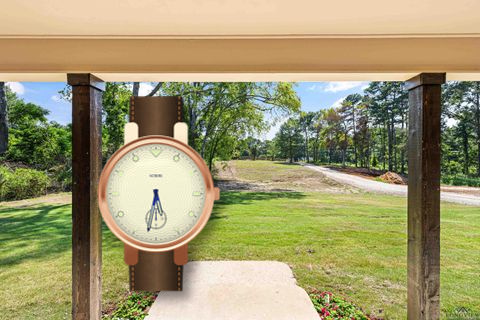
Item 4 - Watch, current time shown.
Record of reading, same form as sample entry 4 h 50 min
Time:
5 h 32 min
